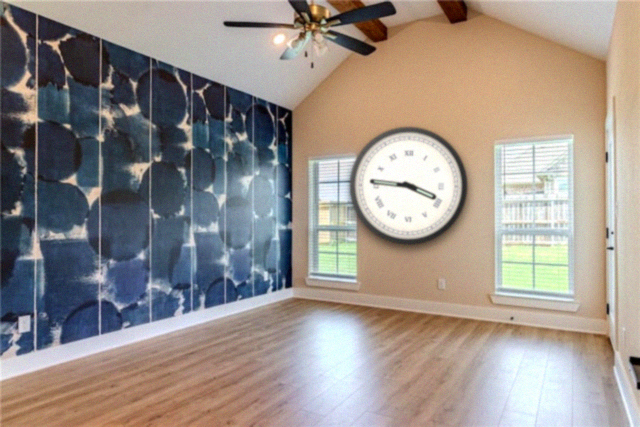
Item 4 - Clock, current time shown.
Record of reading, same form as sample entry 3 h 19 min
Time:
3 h 46 min
